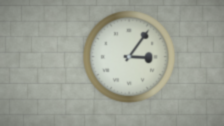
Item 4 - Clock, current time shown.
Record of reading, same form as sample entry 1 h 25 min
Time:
3 h 06 min
